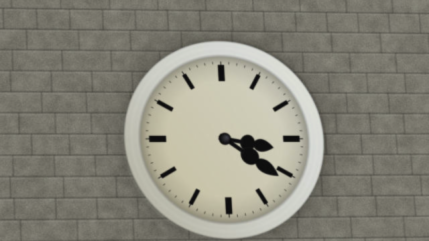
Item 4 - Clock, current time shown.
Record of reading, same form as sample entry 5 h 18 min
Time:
3 h 21 min
